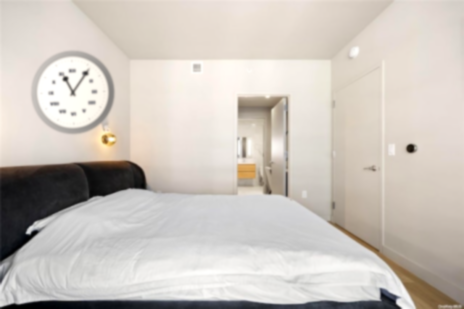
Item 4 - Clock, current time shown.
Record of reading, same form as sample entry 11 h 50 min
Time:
11 h 06 min
